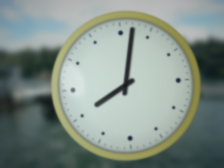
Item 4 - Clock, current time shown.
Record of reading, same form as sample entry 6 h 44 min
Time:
8 h 02 min
